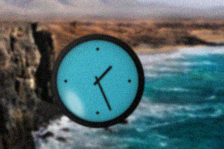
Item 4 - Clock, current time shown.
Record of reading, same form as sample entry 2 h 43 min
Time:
1 h 26 min
